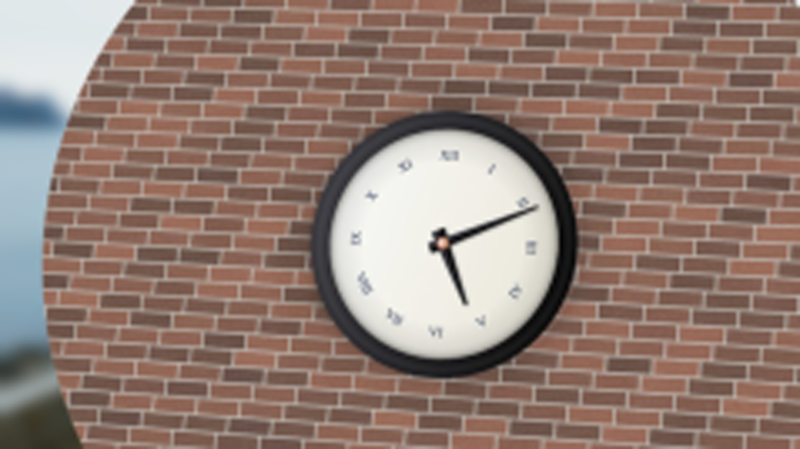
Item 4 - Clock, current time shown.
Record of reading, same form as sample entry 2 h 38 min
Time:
5 h 11 min
